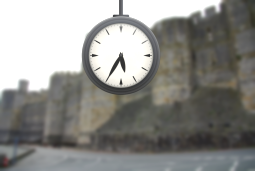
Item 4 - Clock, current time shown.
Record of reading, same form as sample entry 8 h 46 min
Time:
5 h 35 min
